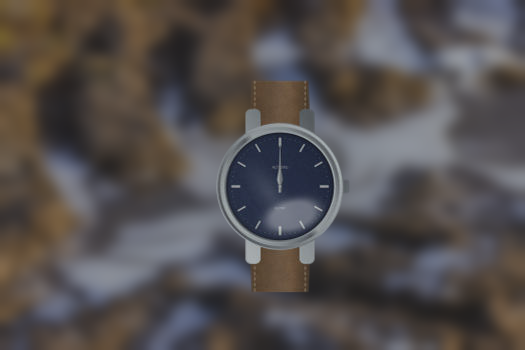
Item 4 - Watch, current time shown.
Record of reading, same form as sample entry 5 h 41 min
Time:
12 h 00 min
